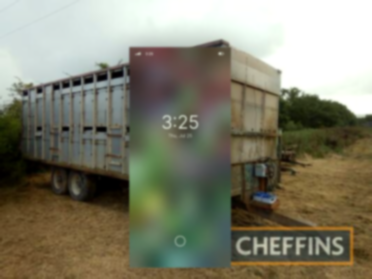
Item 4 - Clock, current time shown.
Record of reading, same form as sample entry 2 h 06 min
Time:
3 h 25 min
